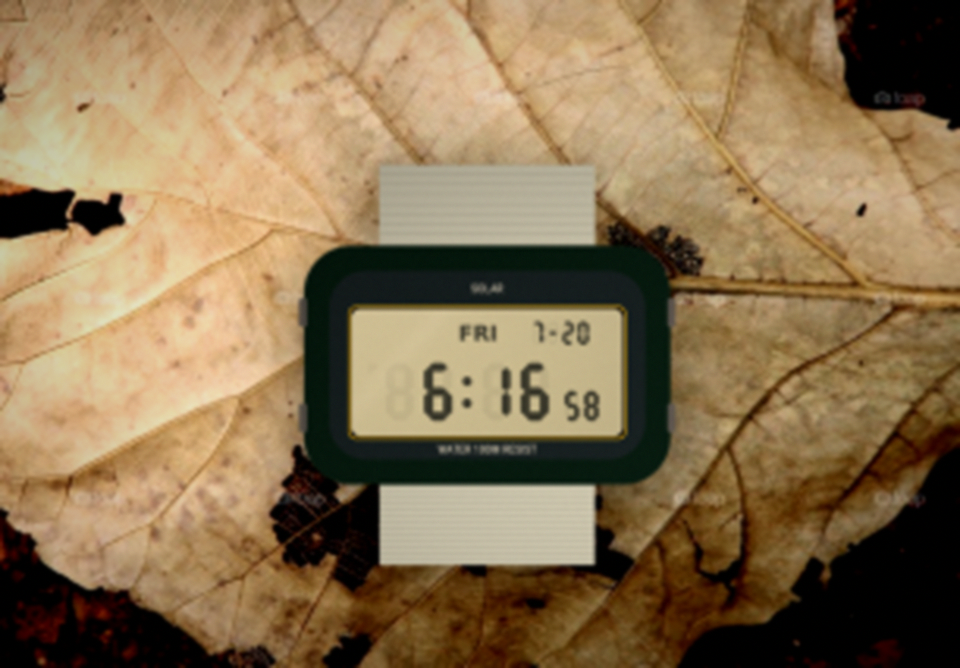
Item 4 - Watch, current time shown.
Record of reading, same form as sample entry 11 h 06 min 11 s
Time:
6 h 16 min 58 s
